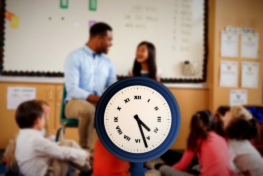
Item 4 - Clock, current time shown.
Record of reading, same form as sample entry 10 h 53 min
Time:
4 h 27 min
